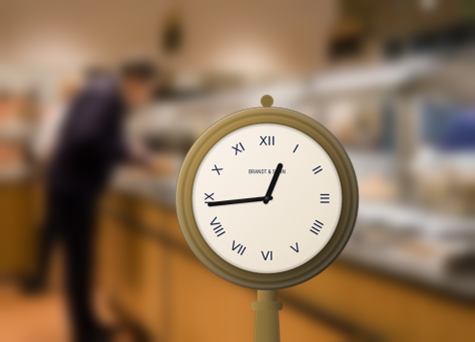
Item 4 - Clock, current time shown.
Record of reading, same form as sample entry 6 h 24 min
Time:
12 h 44 min
